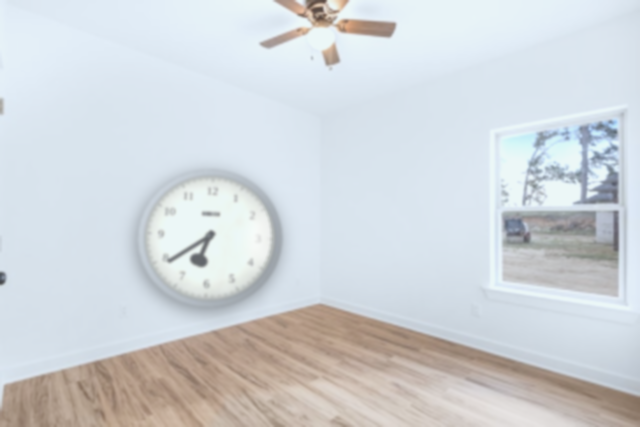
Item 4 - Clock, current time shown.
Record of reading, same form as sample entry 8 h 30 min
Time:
6 h 39 min
